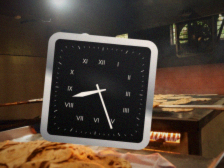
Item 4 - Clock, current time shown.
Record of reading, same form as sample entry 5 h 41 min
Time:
8 h 26 min
